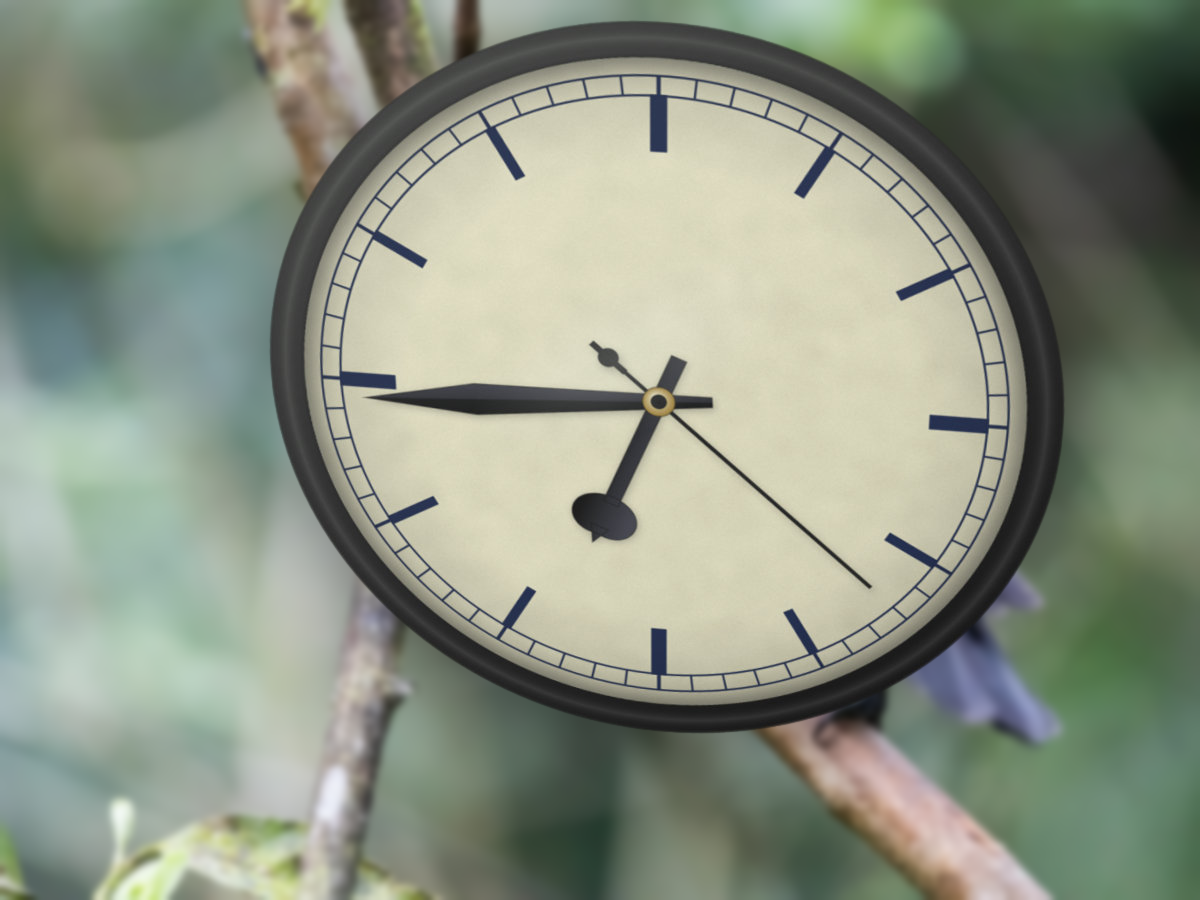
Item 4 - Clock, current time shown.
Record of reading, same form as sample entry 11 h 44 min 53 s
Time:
6 h 44 min 22 s
